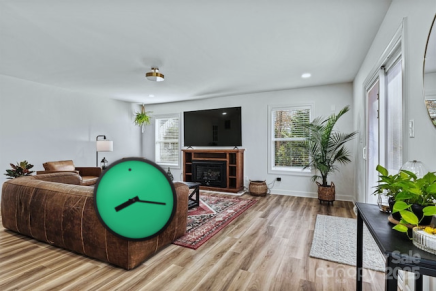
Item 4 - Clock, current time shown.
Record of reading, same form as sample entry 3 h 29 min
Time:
8 h 17 min
